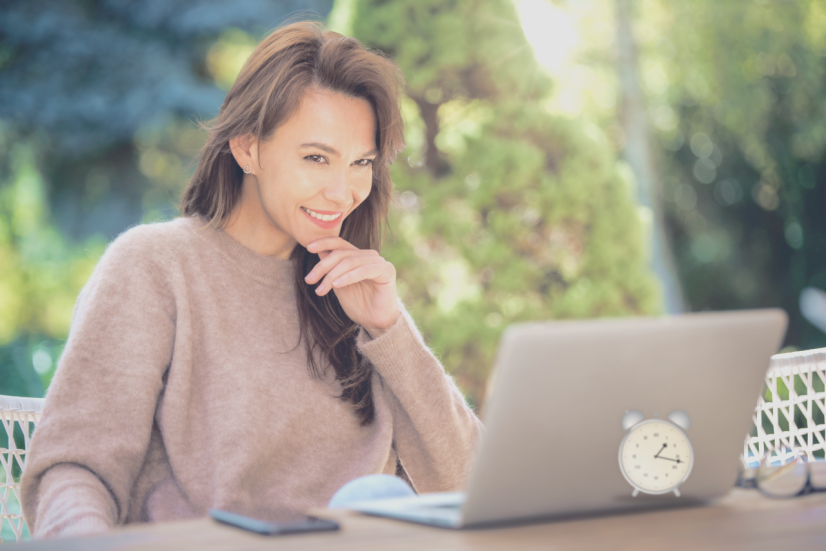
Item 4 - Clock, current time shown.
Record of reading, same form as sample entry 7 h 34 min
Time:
1 h 17 min
